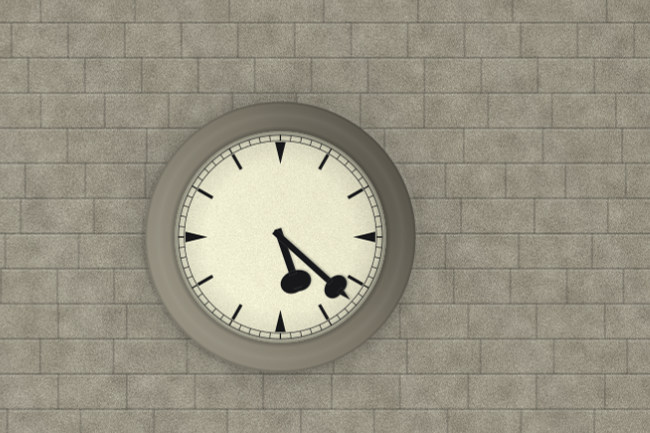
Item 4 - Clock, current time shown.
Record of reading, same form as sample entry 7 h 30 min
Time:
5 h 22 min
